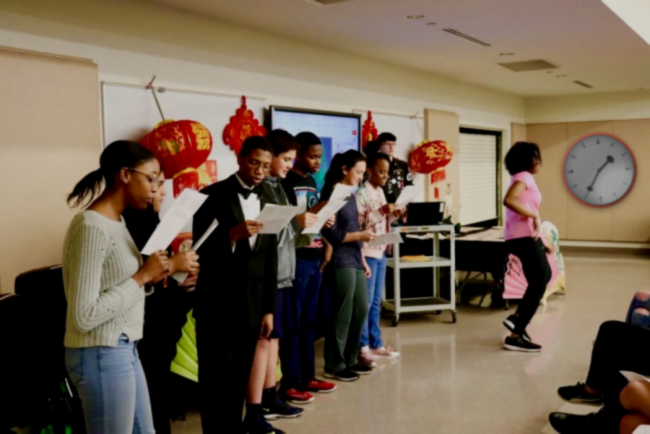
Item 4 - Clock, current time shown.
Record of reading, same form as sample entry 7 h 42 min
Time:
1 h 35 min
